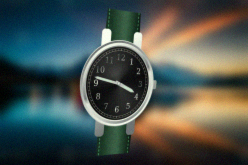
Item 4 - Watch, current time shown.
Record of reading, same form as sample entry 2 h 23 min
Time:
3 h 47 min
